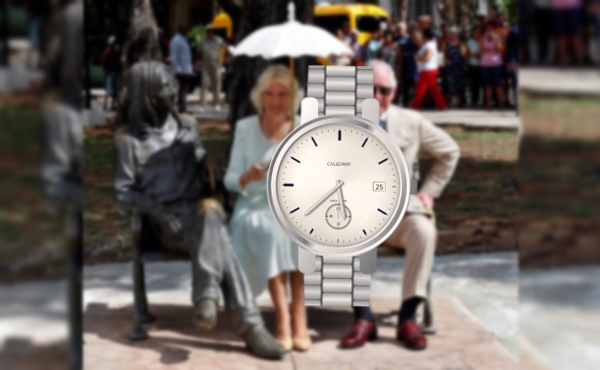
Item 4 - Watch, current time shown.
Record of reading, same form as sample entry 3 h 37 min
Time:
5 h 38 min
